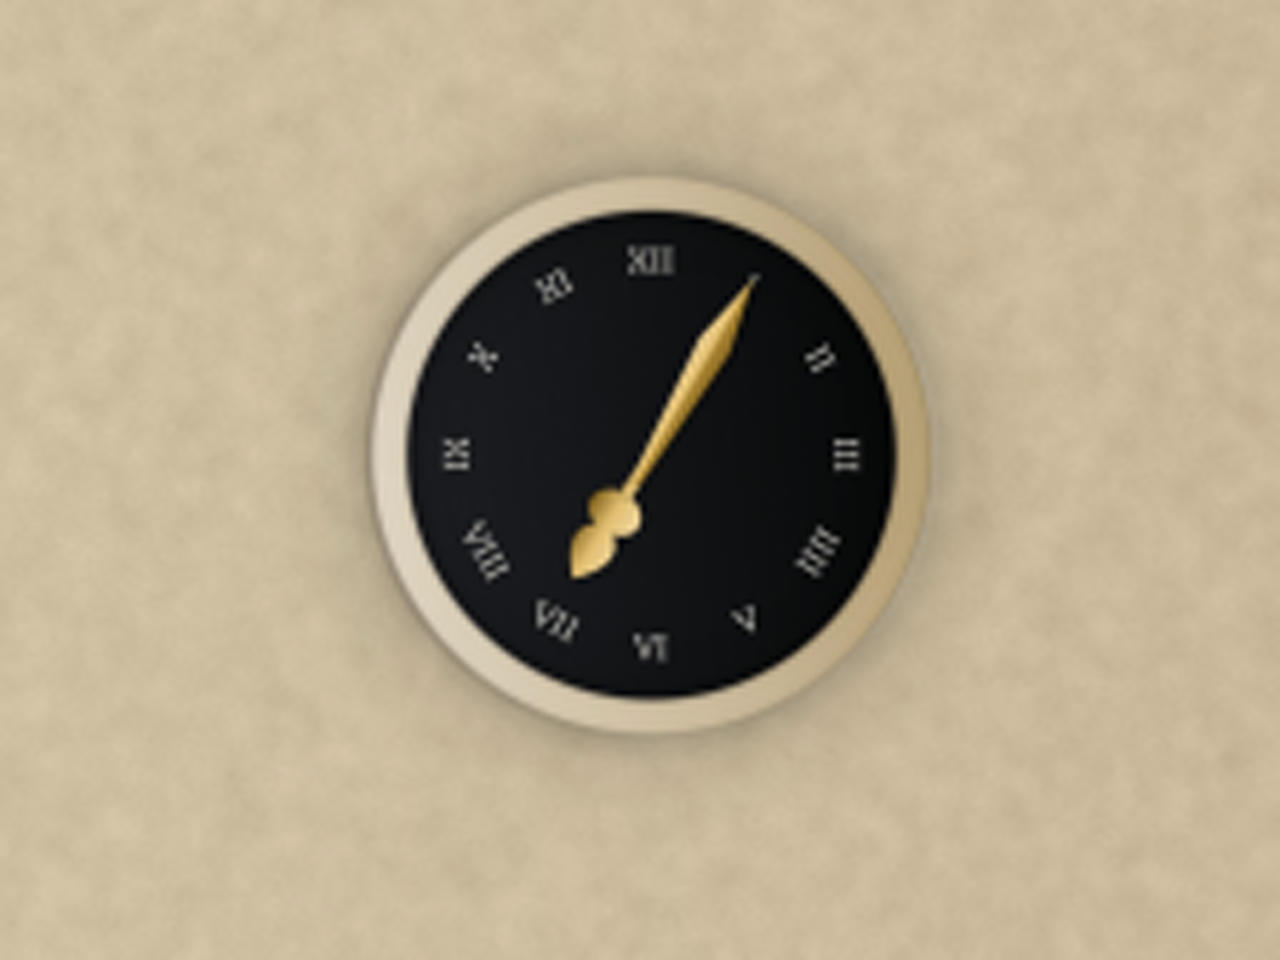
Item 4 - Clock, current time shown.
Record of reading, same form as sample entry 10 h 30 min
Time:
7 h 05 min
